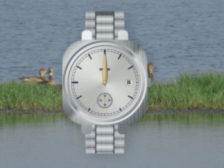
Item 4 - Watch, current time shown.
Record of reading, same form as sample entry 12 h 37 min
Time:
12 h 00 min
